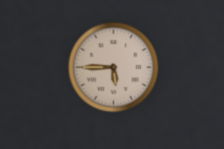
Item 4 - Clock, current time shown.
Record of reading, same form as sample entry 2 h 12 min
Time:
5 h 45 min
